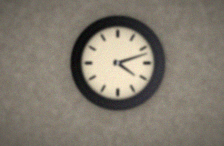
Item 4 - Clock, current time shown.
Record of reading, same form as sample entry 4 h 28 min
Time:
4 h 12 min
